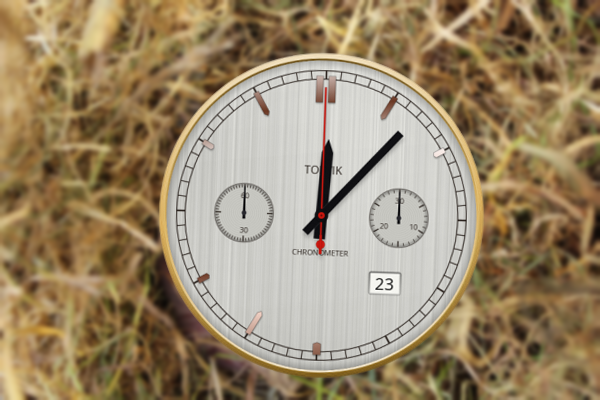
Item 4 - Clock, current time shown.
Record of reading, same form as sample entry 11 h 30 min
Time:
12 h 07 min
